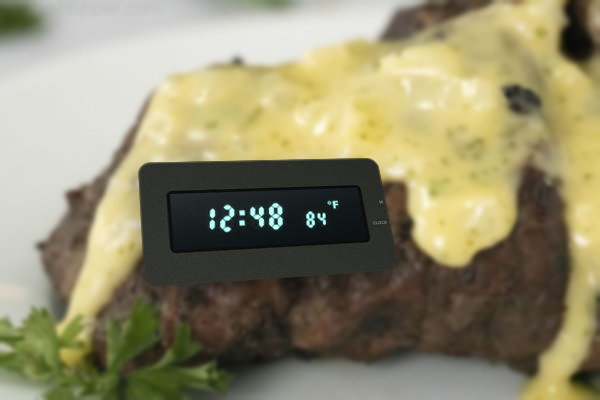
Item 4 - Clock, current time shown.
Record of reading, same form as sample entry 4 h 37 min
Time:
12 h 48 min
